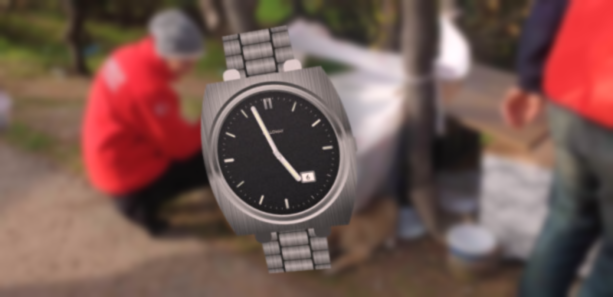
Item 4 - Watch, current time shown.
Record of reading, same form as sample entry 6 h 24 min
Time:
4 h 57 min
